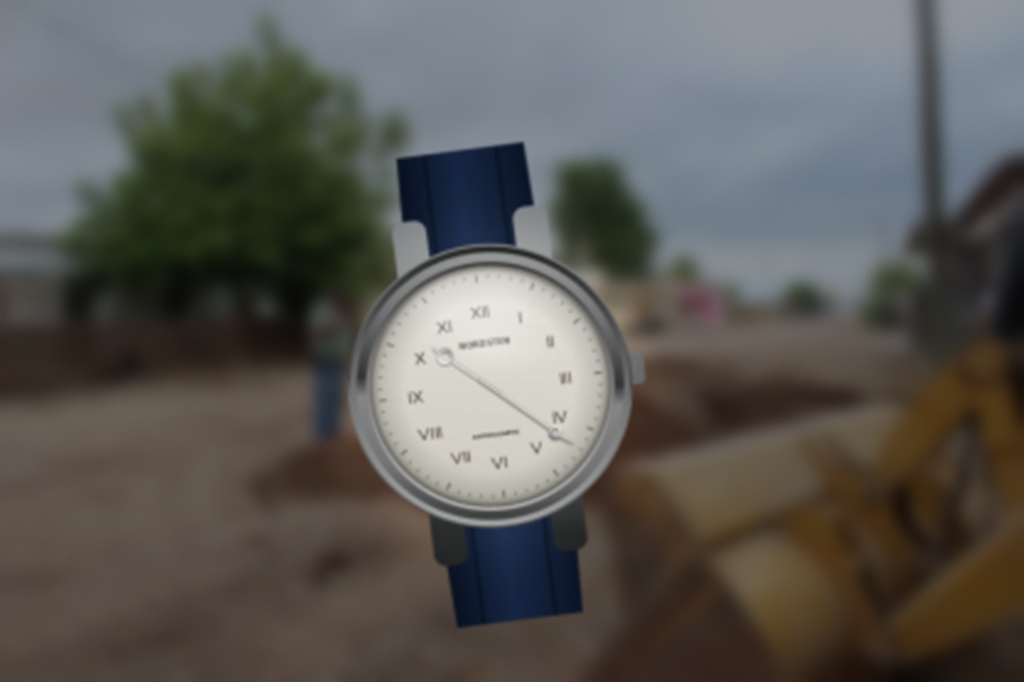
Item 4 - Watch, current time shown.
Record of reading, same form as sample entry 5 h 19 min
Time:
10 h 22 min
